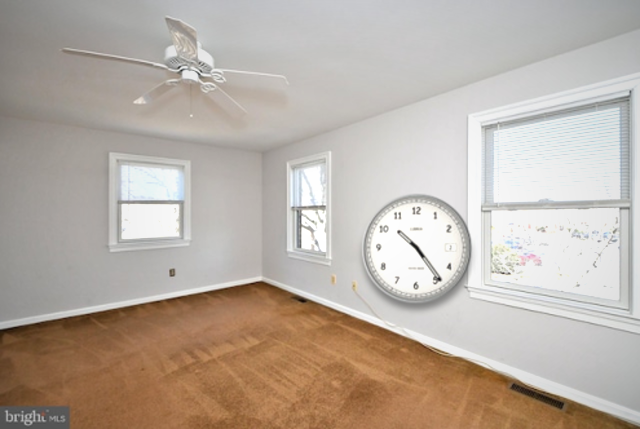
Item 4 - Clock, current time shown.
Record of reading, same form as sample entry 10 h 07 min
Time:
10 h 24 min
